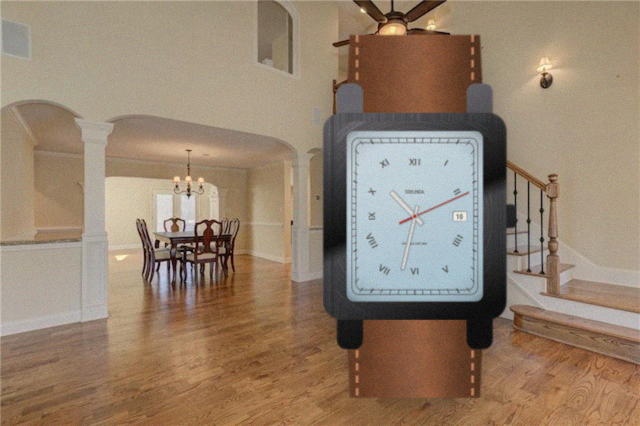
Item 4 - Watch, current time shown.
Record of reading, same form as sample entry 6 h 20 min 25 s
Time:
10 h 32 min 11 s
